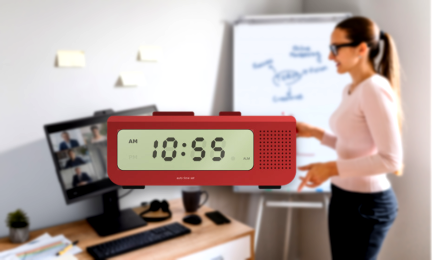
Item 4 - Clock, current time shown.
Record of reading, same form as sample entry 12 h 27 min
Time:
10 h 55 min
